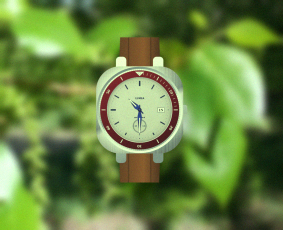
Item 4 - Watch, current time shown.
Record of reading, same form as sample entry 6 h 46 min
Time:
10 h 30 min
